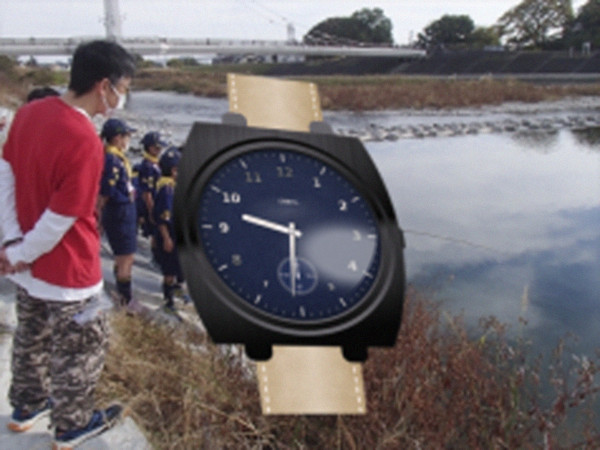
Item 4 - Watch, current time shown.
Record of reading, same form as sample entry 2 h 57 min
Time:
9 h 31 min
